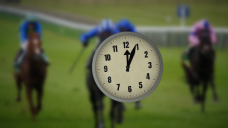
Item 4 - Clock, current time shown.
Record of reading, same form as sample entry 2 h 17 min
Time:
12 h 04 min
